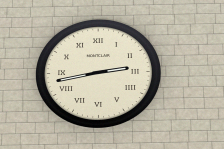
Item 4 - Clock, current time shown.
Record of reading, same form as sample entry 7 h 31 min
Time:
2 h 43 min
